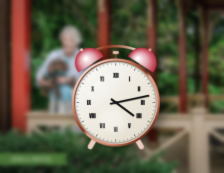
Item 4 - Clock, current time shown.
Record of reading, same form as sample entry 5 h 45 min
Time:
4 h 13 min
